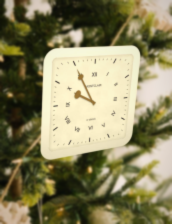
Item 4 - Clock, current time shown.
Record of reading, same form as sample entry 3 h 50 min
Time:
9 h 55 min
